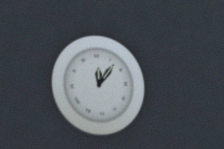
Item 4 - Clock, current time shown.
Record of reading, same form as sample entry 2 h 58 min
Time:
12 h 07 min
